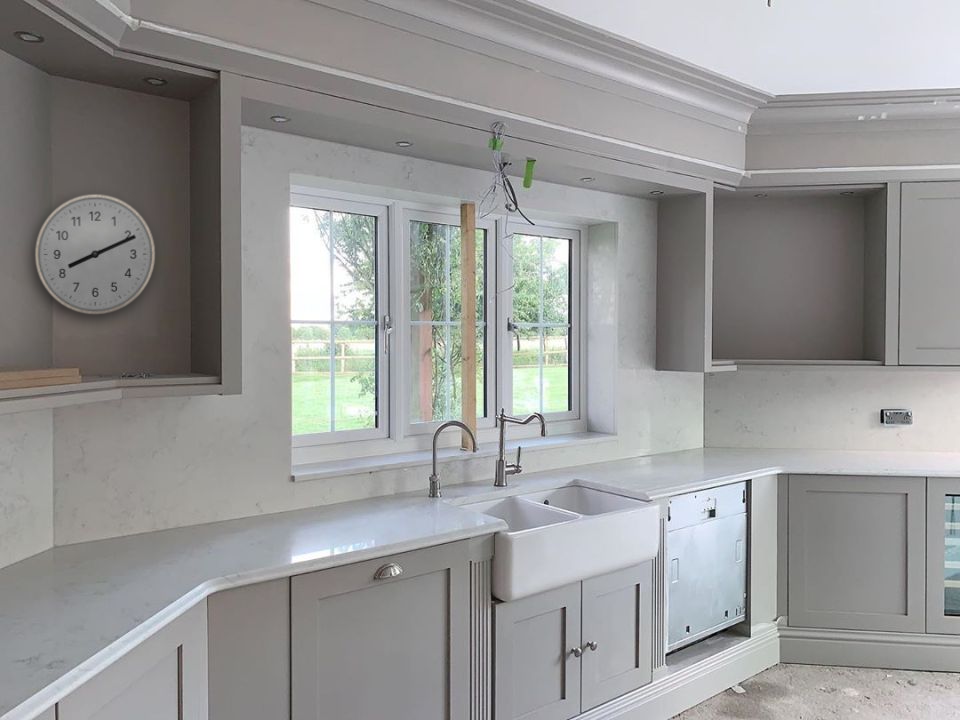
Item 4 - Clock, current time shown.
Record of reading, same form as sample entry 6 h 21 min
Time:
8 h 11 min
